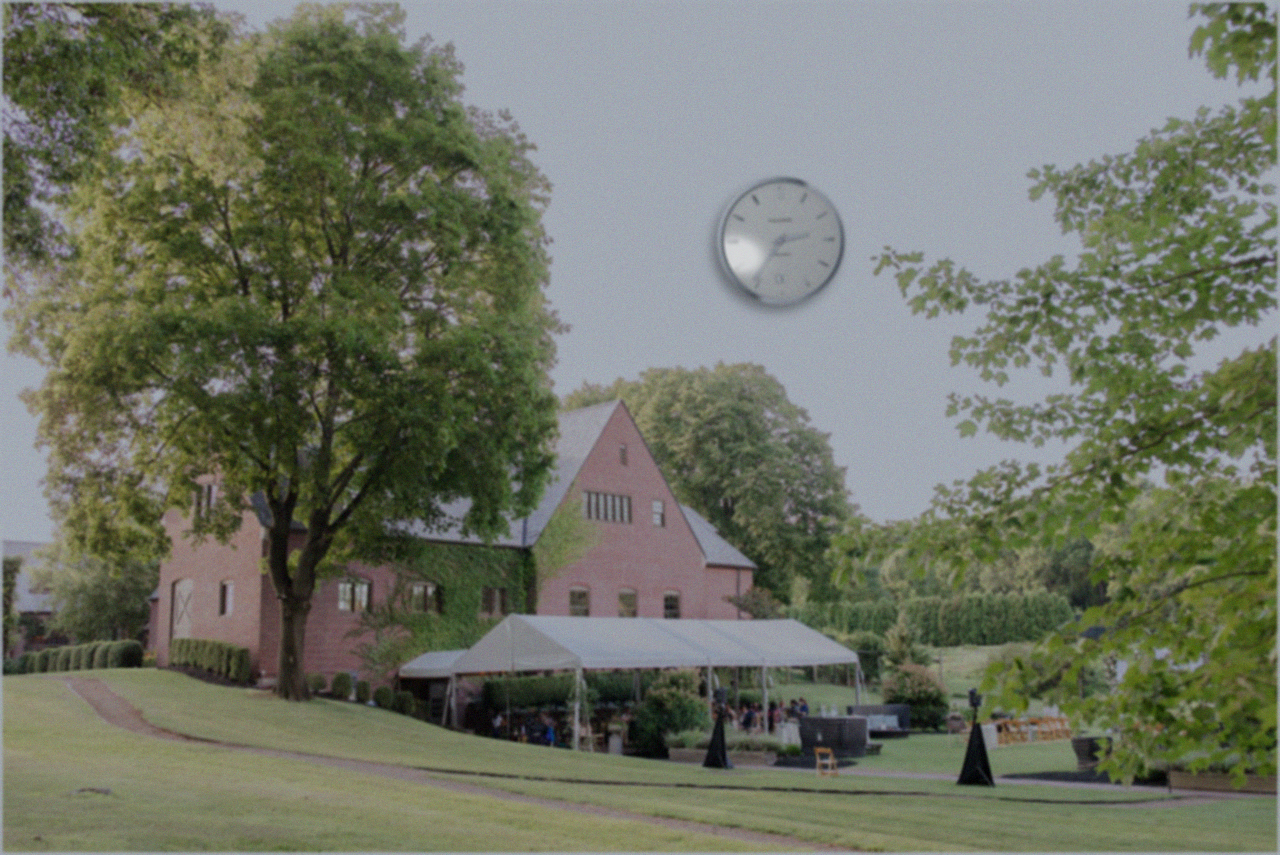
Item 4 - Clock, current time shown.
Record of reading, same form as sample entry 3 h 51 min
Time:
2 h 36 min
